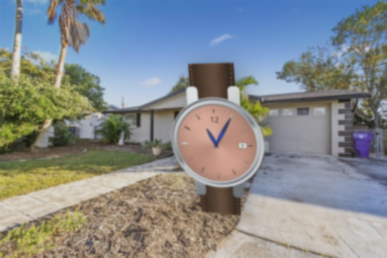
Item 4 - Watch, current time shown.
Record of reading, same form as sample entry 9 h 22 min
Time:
11 h 05 min
